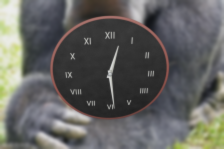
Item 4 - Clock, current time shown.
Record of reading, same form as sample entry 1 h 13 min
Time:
12 h 29 min
